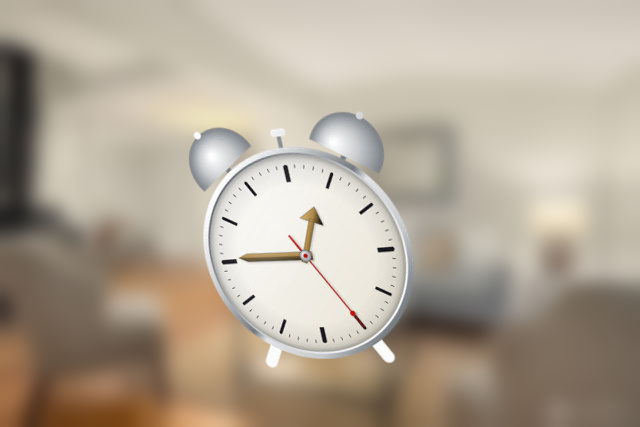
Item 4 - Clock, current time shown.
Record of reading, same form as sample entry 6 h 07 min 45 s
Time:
12 h 45 min 25 s
